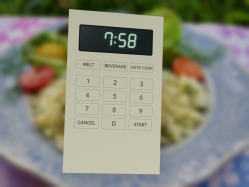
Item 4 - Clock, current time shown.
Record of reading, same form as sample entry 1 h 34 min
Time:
7 h 58 min
